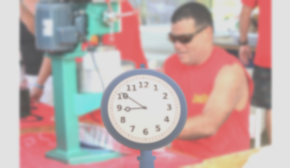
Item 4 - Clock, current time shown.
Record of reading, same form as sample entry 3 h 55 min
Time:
8 h 51 min
